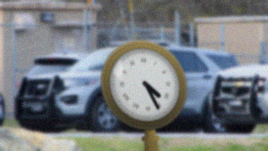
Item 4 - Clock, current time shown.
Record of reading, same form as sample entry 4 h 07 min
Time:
4 h 26 min
